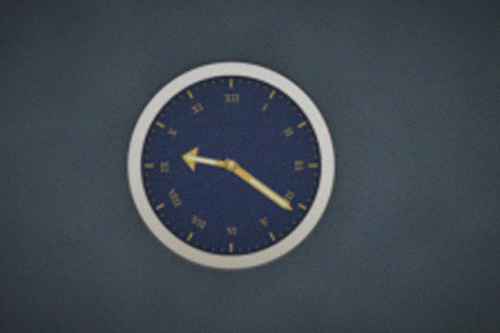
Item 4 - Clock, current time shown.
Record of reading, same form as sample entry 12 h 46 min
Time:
9 h 21 min
